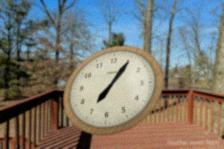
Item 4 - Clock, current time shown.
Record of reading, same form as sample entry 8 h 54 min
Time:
7 h 05 min
